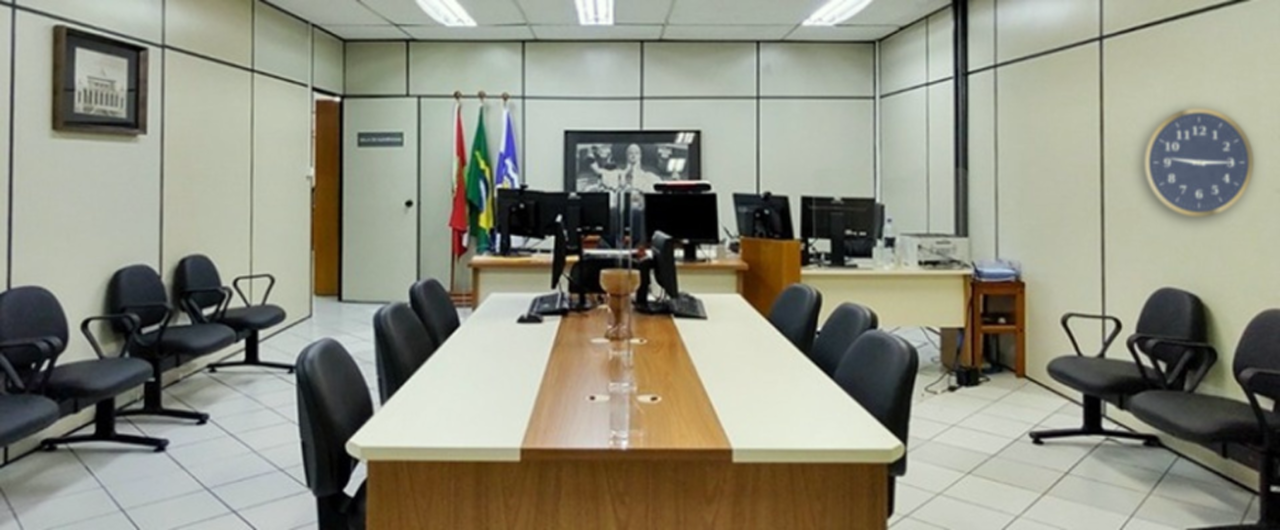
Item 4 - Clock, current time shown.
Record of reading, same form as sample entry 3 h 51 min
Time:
9 h 15 min
